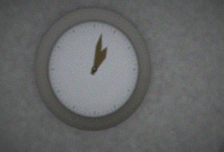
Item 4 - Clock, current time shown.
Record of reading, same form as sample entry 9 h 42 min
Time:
1 h 02 min
